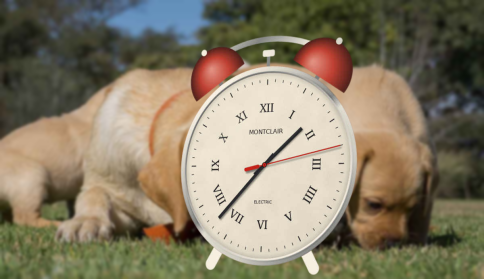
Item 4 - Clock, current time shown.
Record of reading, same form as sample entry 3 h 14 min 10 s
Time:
1 h 37 min 13 s
